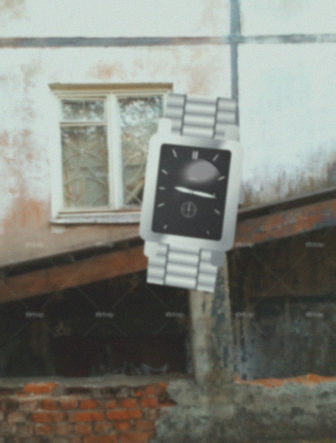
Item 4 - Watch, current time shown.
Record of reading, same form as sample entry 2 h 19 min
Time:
9 h 16 min
